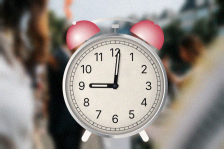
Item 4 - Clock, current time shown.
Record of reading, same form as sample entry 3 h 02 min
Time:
9 h 01 min
